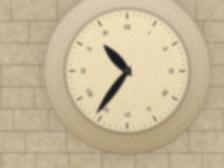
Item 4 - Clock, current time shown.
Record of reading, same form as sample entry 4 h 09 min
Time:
10 h 36 min
